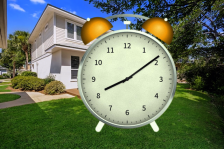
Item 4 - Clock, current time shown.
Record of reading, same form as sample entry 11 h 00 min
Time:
8 h 09 min
